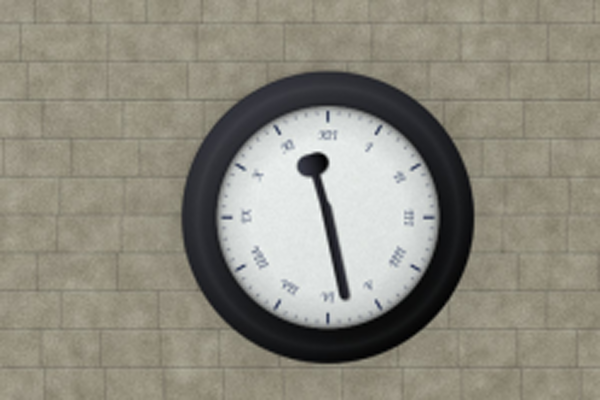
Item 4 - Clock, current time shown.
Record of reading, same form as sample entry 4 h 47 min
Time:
11 h 28 min
